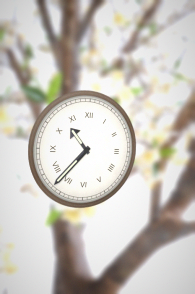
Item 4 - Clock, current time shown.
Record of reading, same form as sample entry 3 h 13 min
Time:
10 h 37 min
